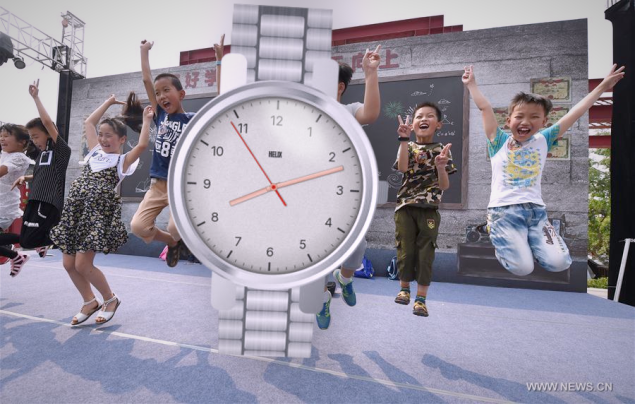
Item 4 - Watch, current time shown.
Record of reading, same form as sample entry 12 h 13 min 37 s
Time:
8 h 11 min 54 s
